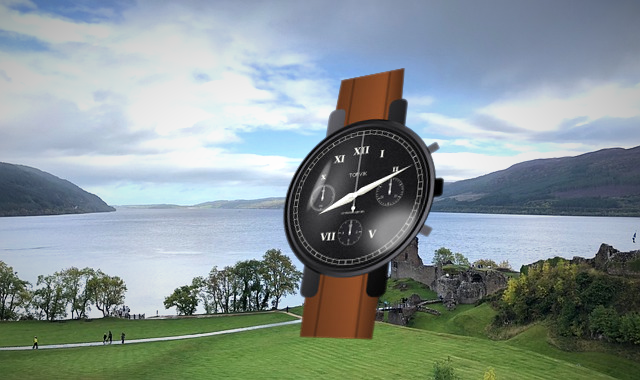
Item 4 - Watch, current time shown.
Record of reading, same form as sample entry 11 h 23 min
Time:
8 h 11 min
